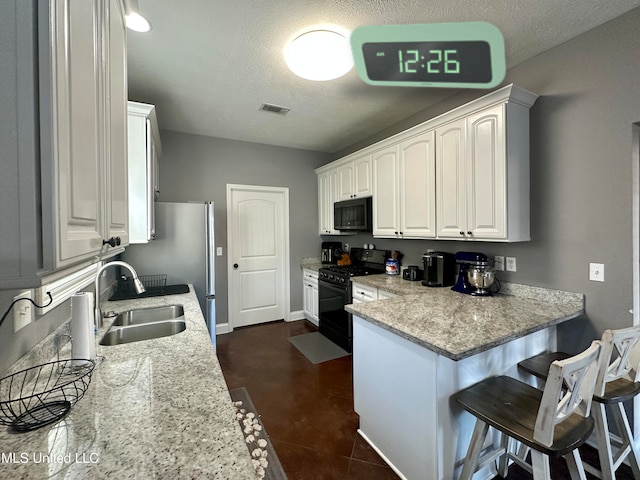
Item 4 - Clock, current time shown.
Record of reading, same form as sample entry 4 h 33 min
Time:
12 h 26 min
